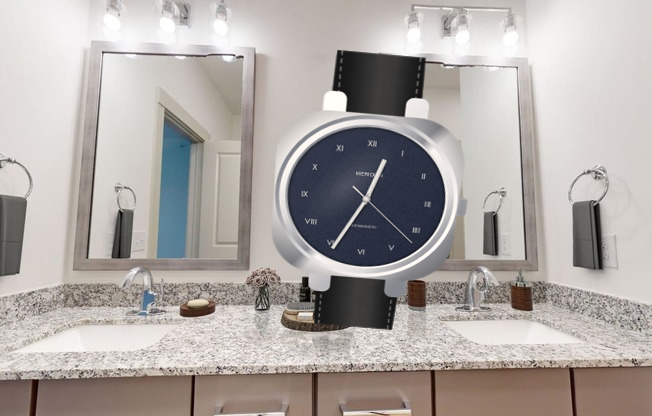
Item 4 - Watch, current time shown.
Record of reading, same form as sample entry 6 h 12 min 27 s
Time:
12 h 34 min 22 s
